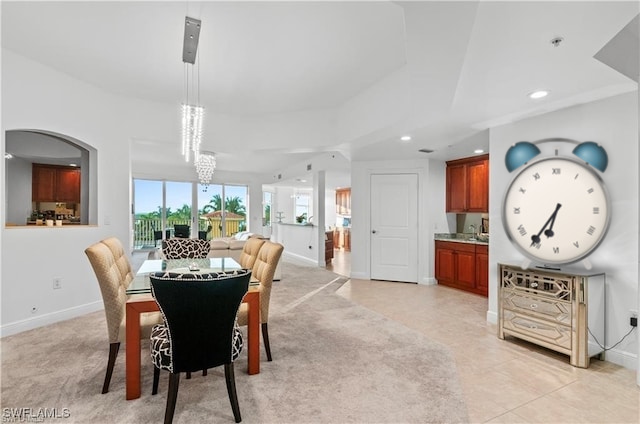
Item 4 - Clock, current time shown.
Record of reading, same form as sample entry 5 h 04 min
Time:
6 h 36 min
